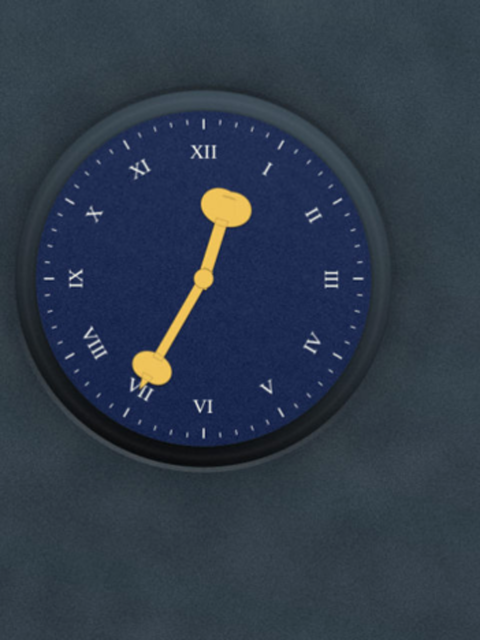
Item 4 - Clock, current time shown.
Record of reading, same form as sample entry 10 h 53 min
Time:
12 h 35 min
